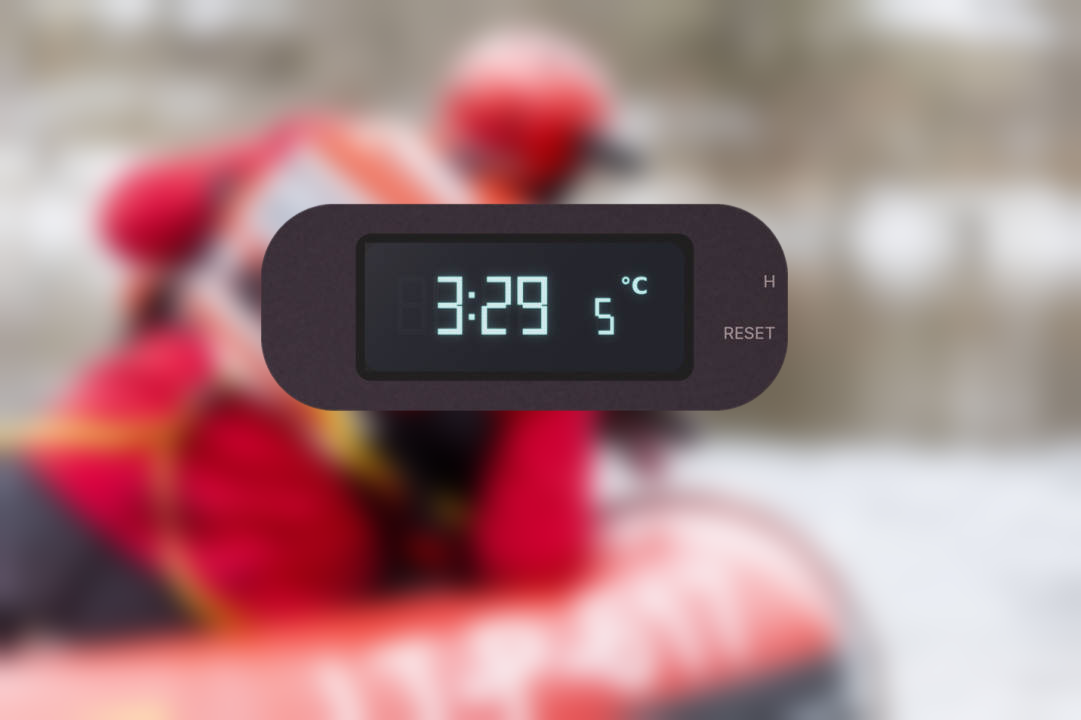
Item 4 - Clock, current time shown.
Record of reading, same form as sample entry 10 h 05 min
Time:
3 h 29 min
